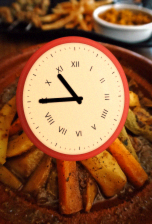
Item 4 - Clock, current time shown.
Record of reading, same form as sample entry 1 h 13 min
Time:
10 h 45 min
